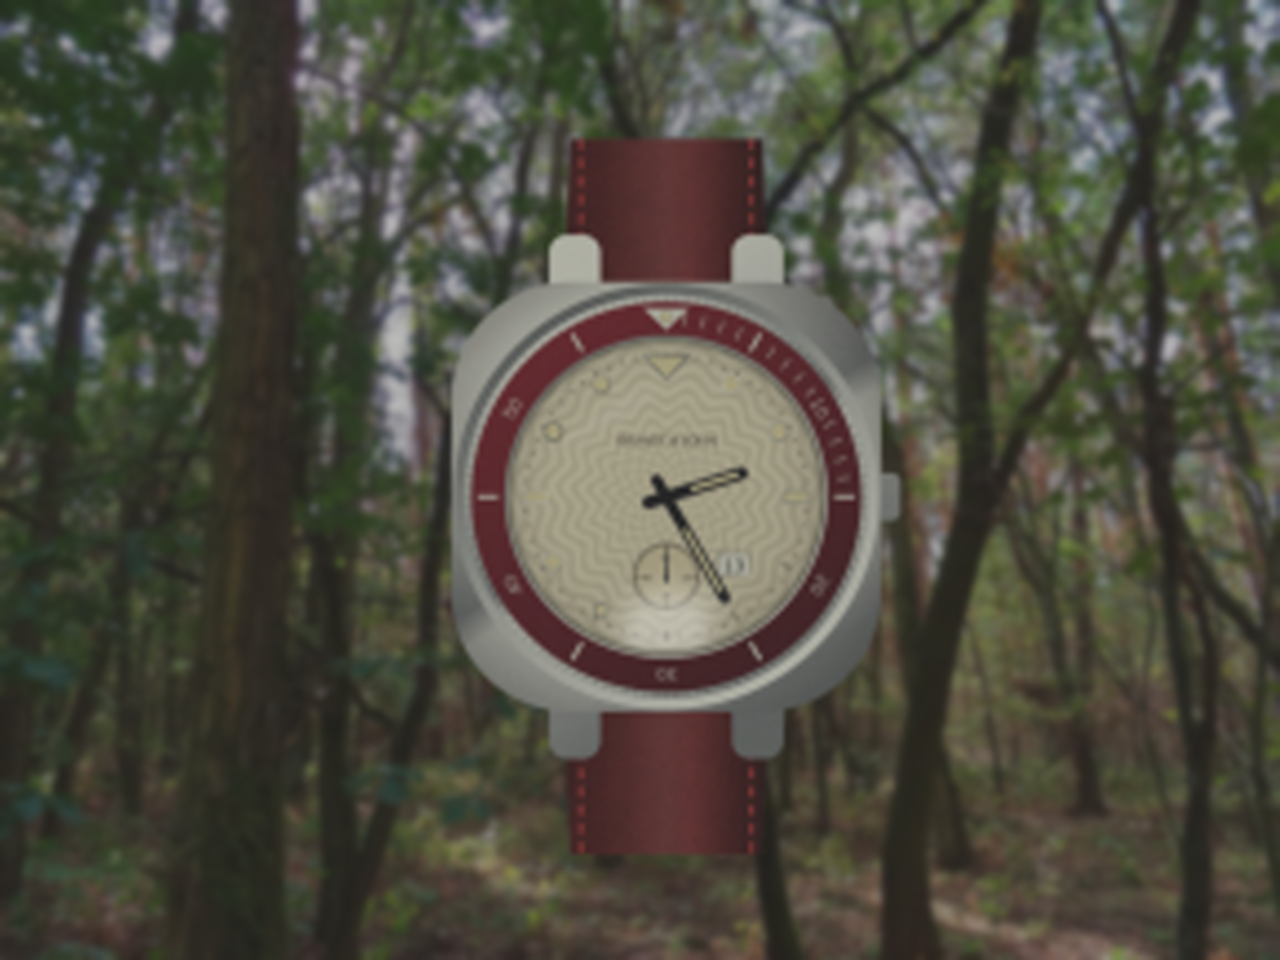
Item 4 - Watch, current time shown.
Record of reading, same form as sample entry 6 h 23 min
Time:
2 h 25 min
